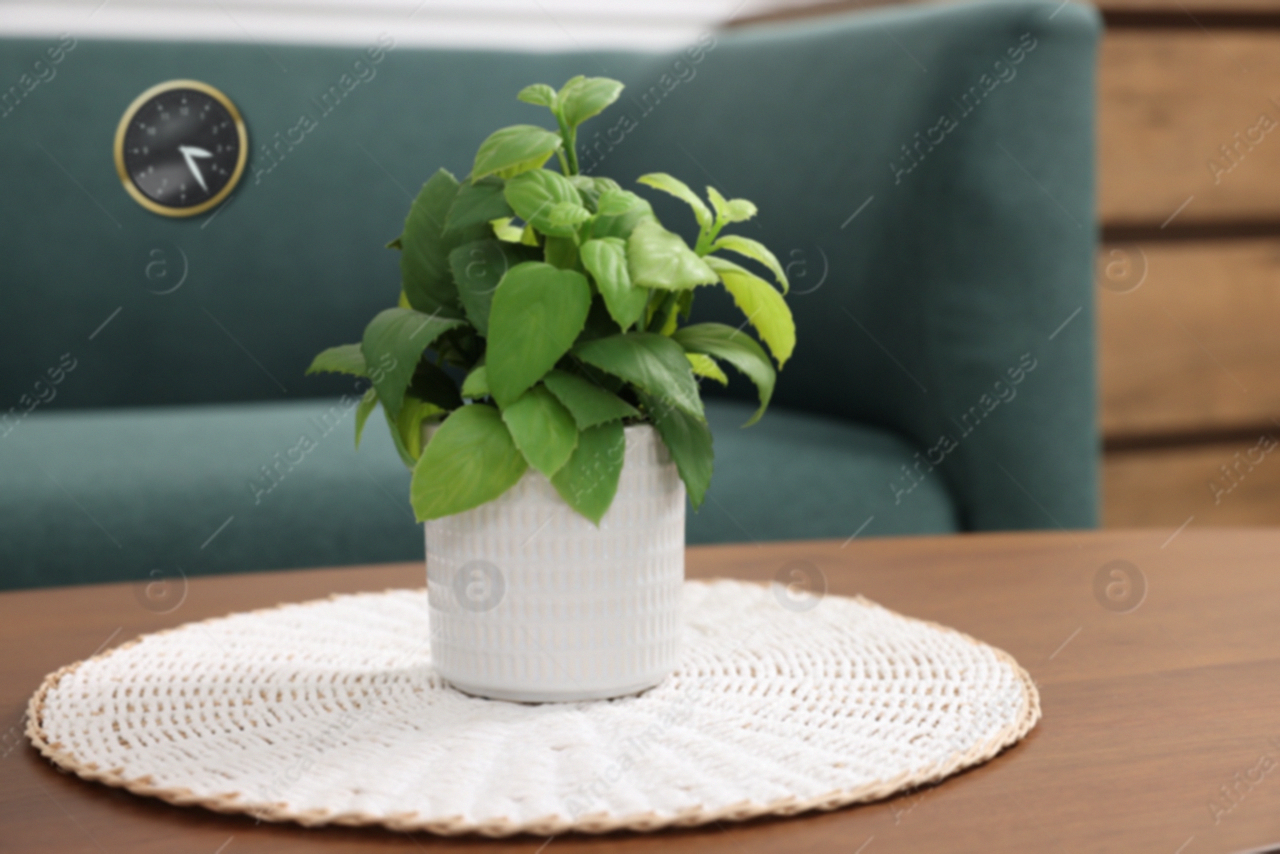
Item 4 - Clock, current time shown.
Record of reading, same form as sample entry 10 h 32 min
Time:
3 h 25 min
